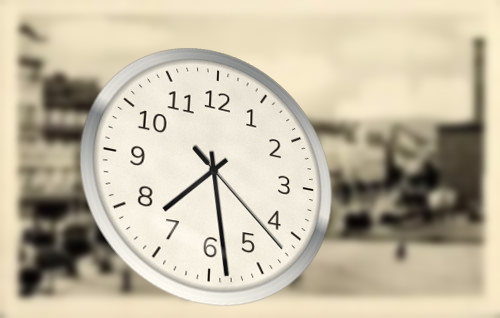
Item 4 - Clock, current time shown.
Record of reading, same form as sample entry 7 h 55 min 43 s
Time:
7 h 28 min 22 s
